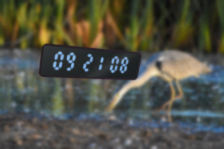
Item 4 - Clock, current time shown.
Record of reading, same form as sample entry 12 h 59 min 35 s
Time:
9 h 21 min 08 s
